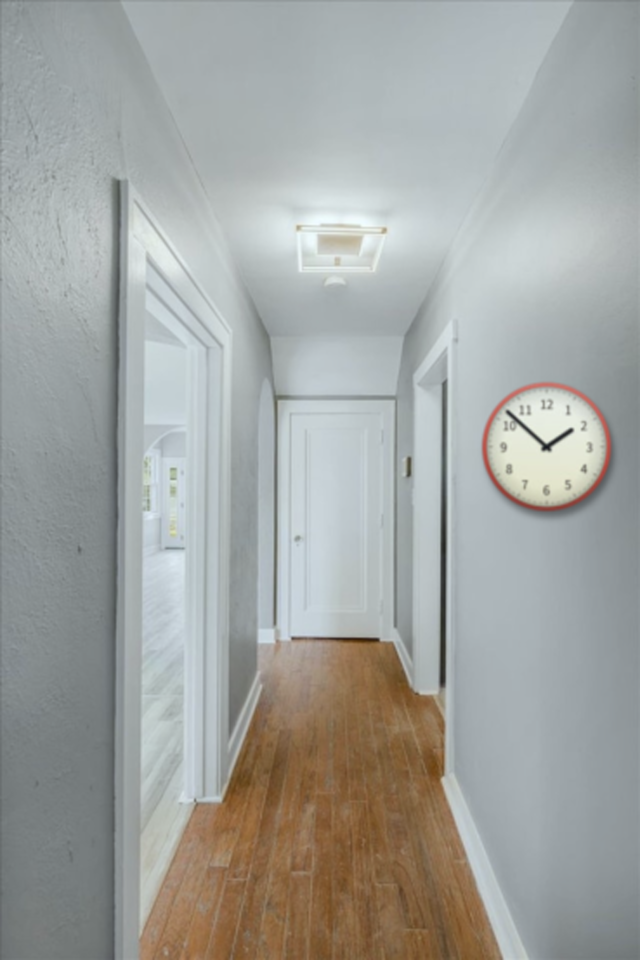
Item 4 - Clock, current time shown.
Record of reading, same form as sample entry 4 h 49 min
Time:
1 h 52 min
